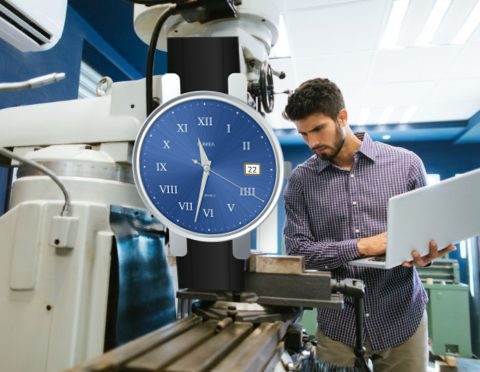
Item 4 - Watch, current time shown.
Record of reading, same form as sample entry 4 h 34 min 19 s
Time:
11 h 32 min 20 s
